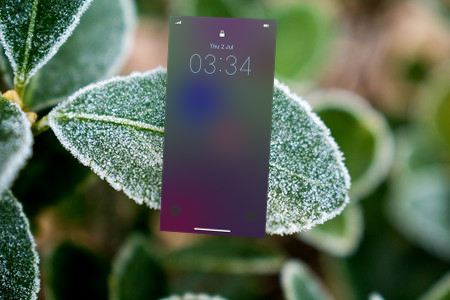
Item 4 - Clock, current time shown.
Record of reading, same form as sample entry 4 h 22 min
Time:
3 h 34 min
